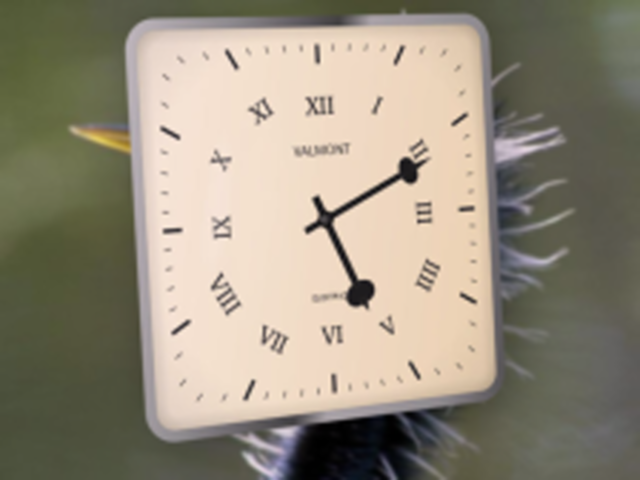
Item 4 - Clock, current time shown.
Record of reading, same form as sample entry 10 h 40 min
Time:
5 h 11 min
